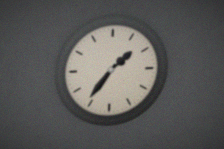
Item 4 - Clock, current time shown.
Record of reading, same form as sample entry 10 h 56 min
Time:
1 h 36 min
